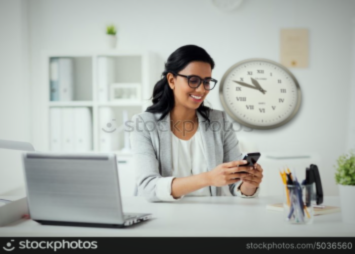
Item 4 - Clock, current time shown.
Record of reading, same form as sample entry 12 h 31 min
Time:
10 h 48 min
